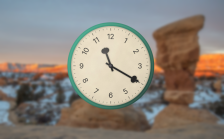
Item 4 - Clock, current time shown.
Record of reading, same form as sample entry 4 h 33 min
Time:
11 h 20 min
